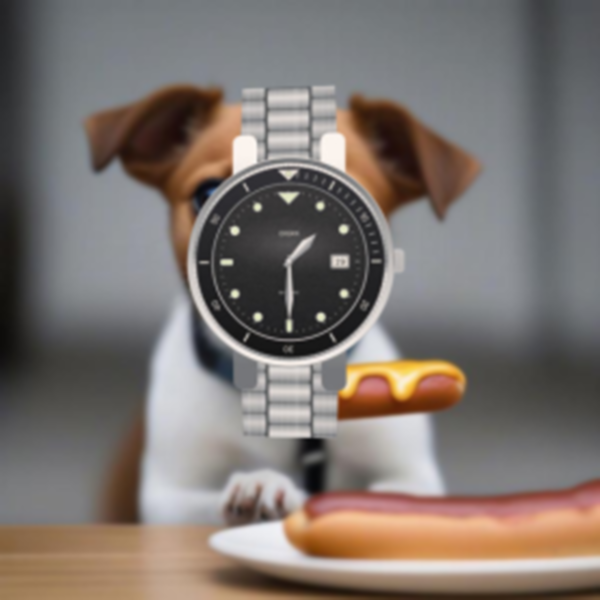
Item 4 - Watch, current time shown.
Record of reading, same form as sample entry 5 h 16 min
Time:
1 h 30 min
